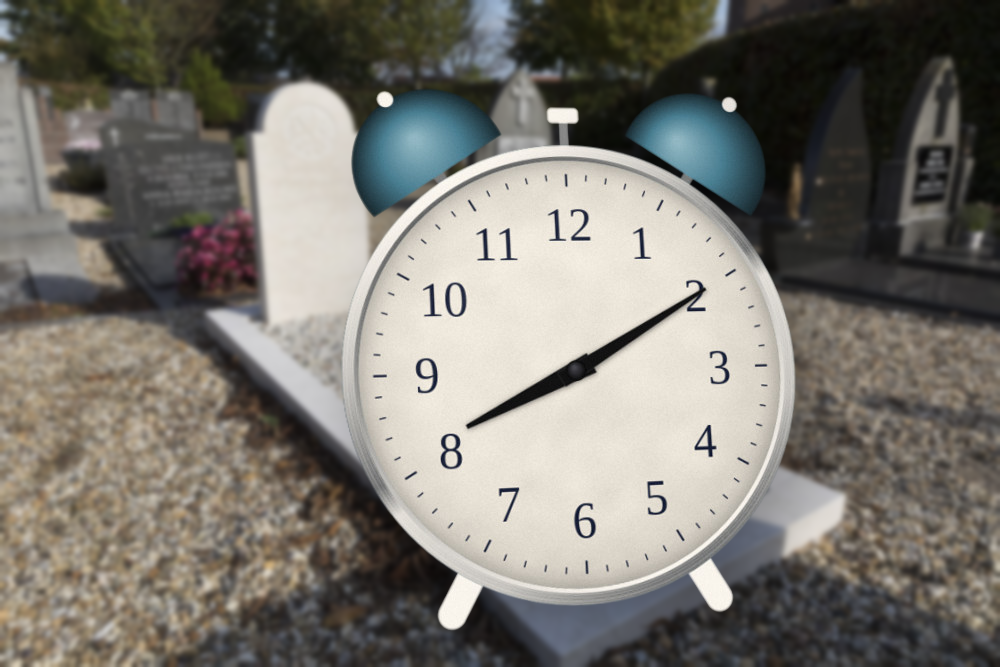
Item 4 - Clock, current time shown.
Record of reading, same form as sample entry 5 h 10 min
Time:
8 h 10 min
